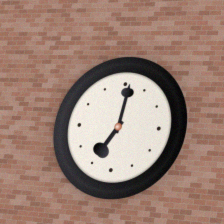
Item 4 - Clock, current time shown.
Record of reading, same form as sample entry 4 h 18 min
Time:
7 h 01 min
